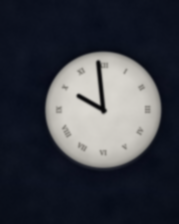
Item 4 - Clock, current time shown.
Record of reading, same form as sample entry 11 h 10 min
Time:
9 h 59 min
